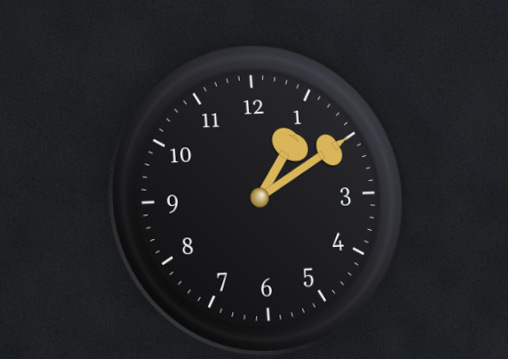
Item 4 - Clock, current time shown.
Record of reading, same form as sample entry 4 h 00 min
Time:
1 h 10 min
